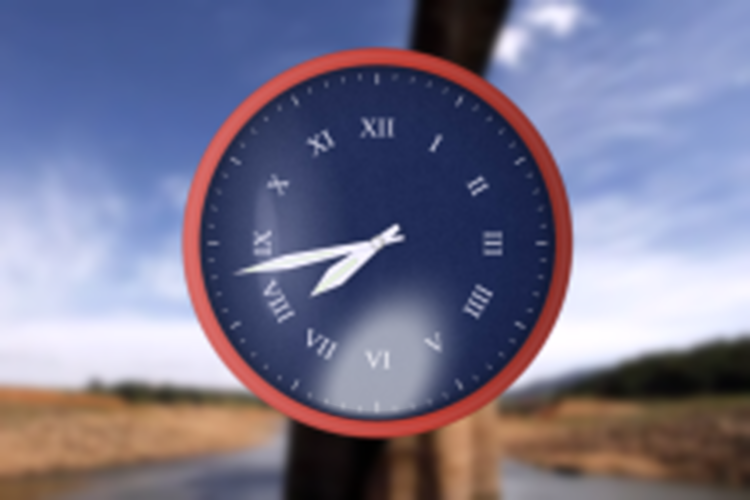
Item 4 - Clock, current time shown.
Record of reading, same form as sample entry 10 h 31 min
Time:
7 h 43 min
